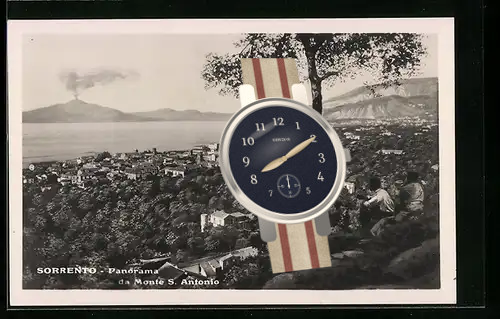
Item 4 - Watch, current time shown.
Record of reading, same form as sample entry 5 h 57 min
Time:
8 h 10 min
